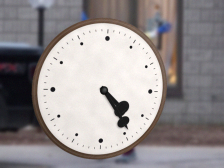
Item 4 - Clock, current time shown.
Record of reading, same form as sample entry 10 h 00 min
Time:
4 h 24 min
